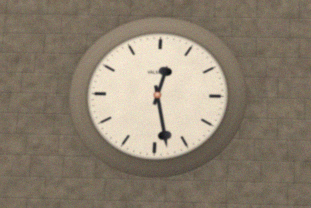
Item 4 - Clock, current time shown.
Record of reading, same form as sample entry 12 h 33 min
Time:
12 h 28 min
